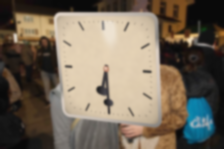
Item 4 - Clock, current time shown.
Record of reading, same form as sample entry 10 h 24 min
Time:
6 h 30 min
